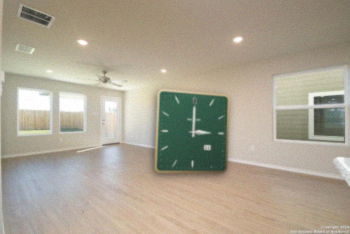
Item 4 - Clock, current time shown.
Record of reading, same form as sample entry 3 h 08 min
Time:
3 h 00 min
